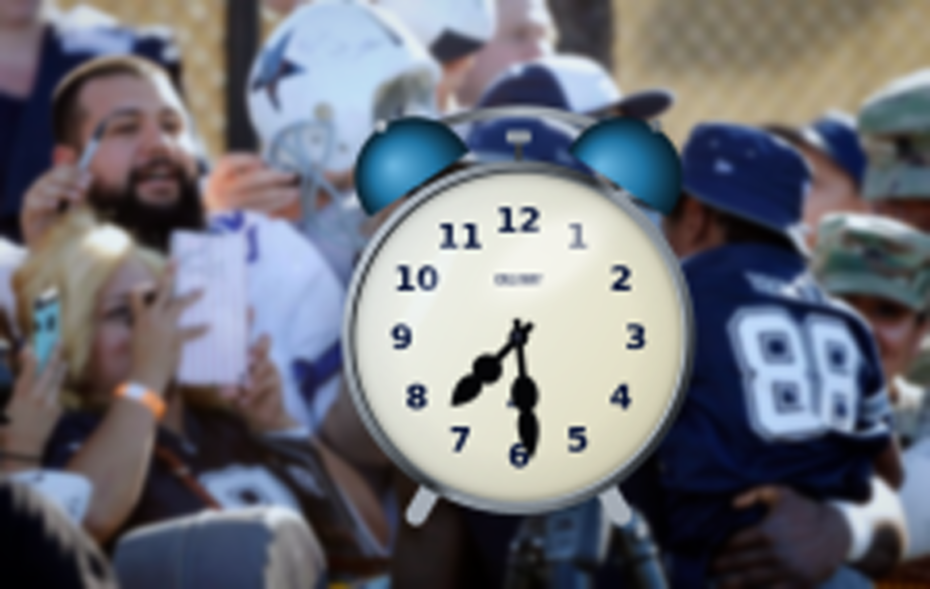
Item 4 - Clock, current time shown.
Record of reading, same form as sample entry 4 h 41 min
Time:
7 h 29 min
